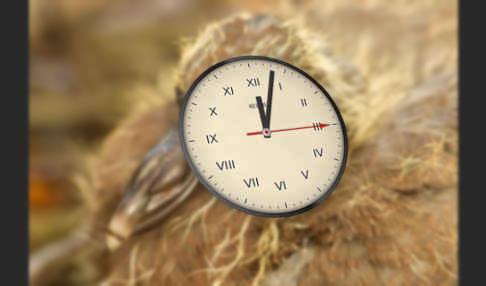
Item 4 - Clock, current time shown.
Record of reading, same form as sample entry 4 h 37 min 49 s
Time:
12 h 03 min 15 s
